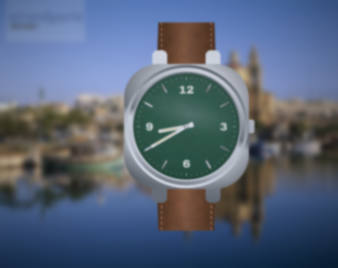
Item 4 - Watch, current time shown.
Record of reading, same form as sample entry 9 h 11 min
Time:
8 h 40 min
